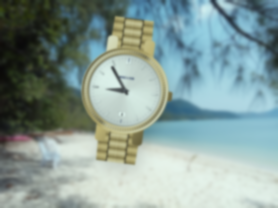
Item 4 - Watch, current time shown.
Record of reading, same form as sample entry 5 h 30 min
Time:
8 h 54 min
